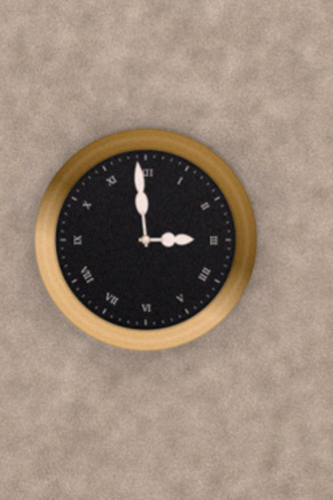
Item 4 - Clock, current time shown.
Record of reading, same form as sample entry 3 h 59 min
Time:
2 h 59 min
